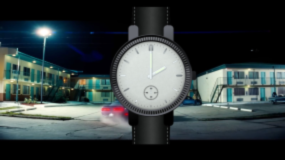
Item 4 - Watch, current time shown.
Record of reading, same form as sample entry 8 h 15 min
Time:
2 h 00 min
